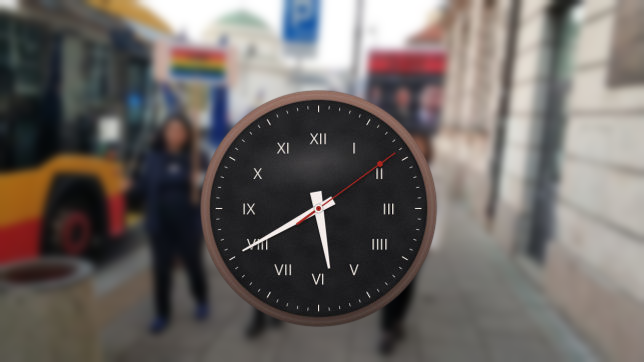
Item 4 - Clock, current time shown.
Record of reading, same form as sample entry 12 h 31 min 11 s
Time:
5 h 40 min 09 s
